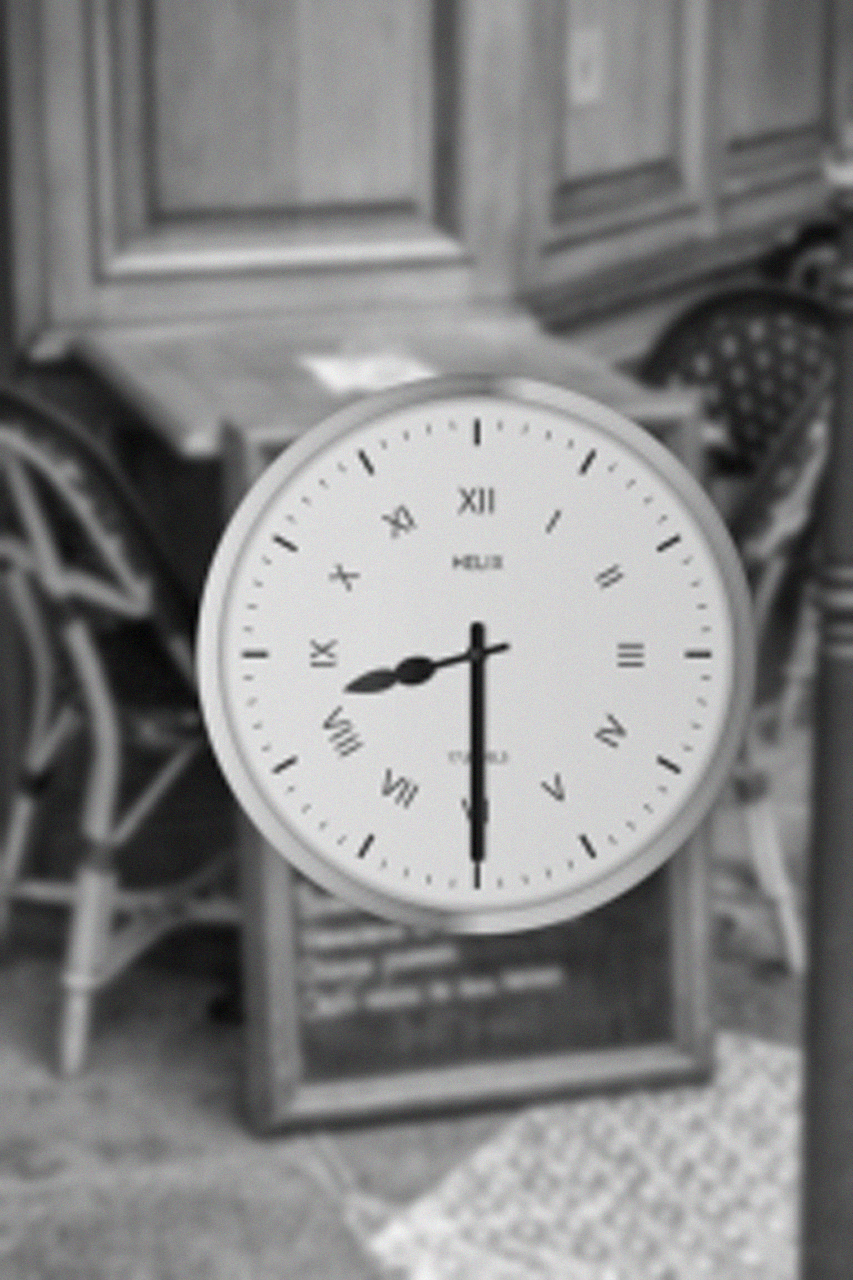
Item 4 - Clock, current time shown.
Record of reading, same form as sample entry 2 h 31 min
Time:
8 h 30 min
